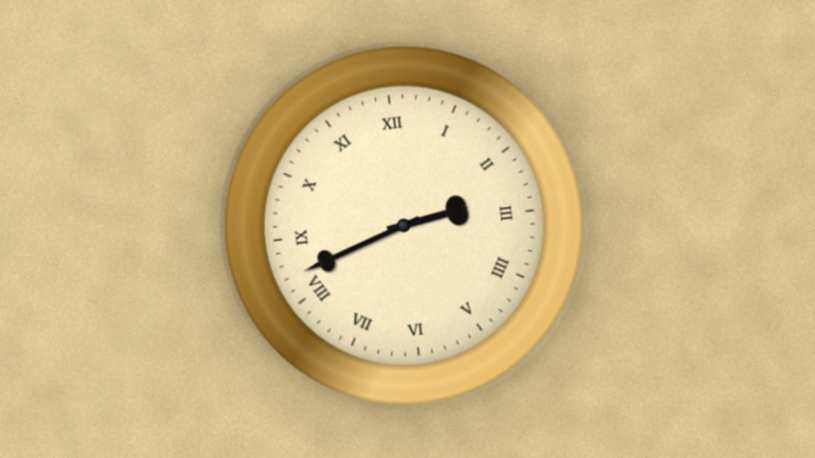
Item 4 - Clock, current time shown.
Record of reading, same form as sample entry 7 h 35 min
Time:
2 h 42 min
